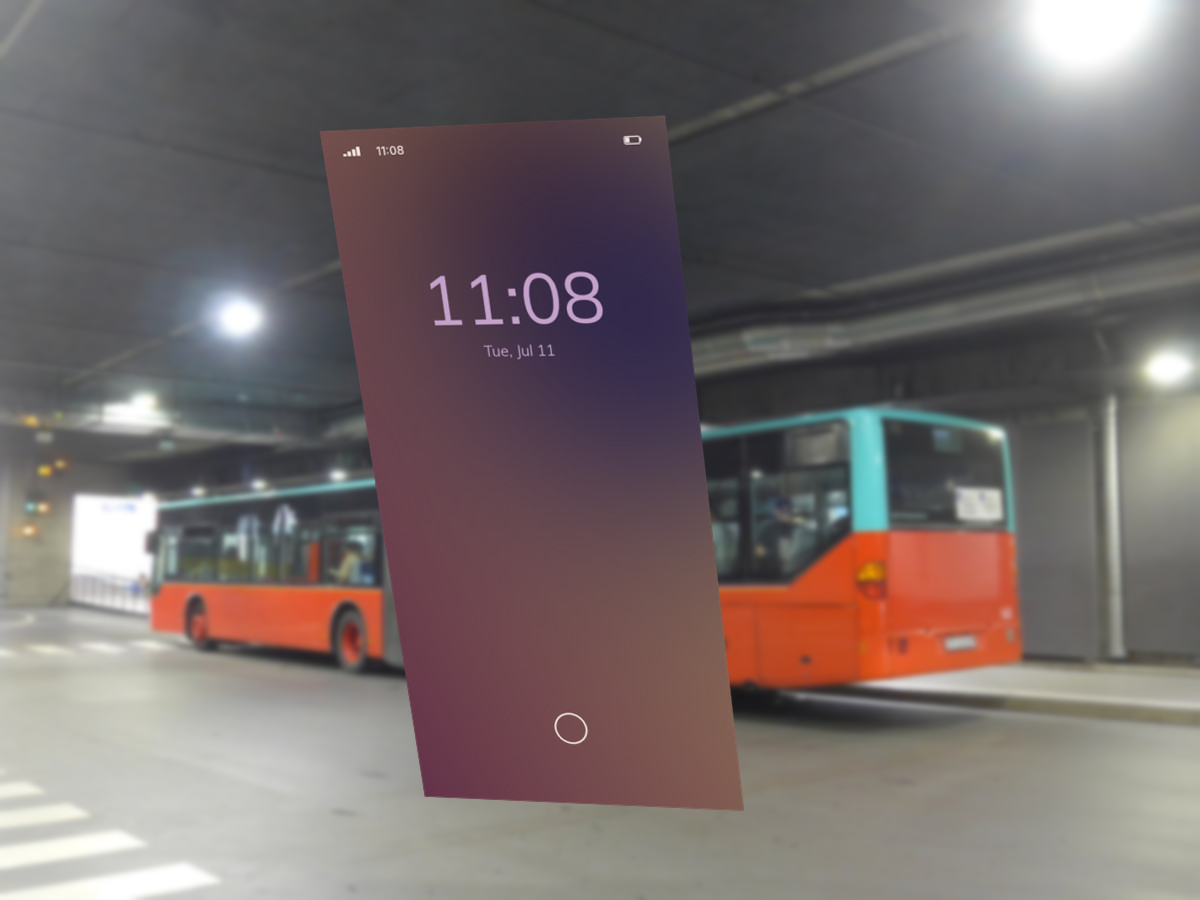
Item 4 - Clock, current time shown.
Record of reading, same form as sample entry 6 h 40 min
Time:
11 h 08 min
